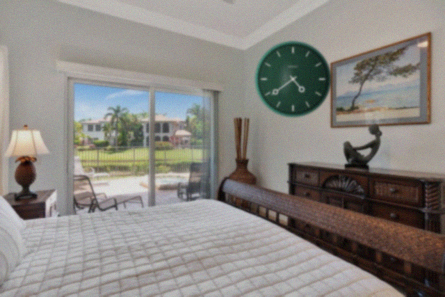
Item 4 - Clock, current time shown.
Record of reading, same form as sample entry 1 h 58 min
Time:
4 h 39 min
